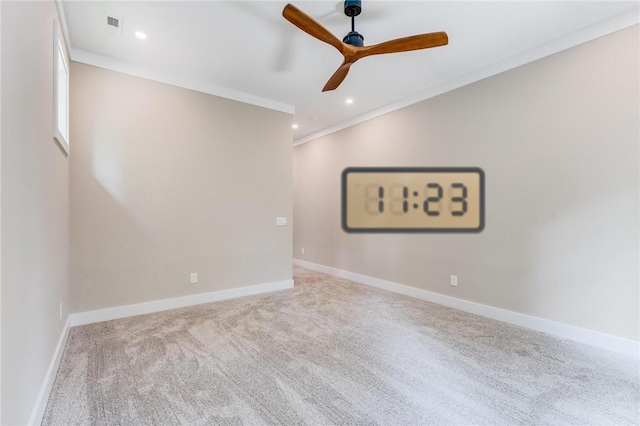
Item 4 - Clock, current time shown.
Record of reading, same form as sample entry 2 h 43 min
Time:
11 h 23 min
